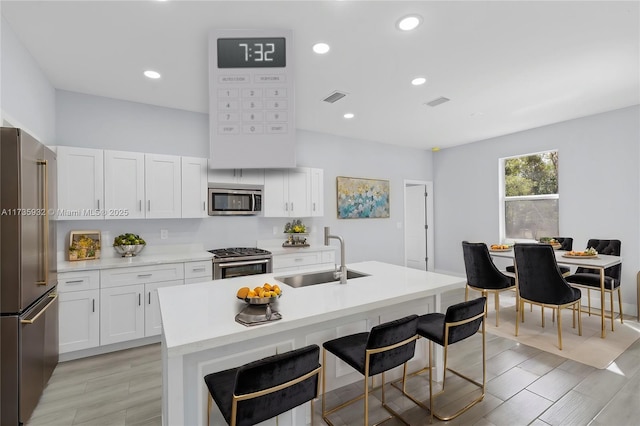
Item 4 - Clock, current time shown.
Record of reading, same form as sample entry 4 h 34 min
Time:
7 h 32 min
